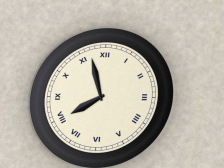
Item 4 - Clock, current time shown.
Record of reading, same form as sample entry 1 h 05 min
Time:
7 h 57 min
